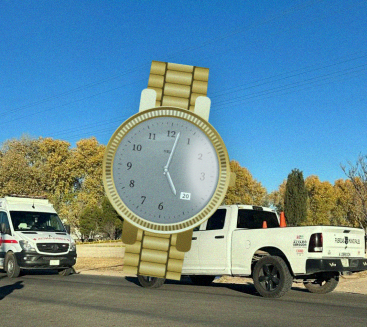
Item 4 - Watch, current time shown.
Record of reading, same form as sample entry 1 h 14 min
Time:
5 h 02 min
